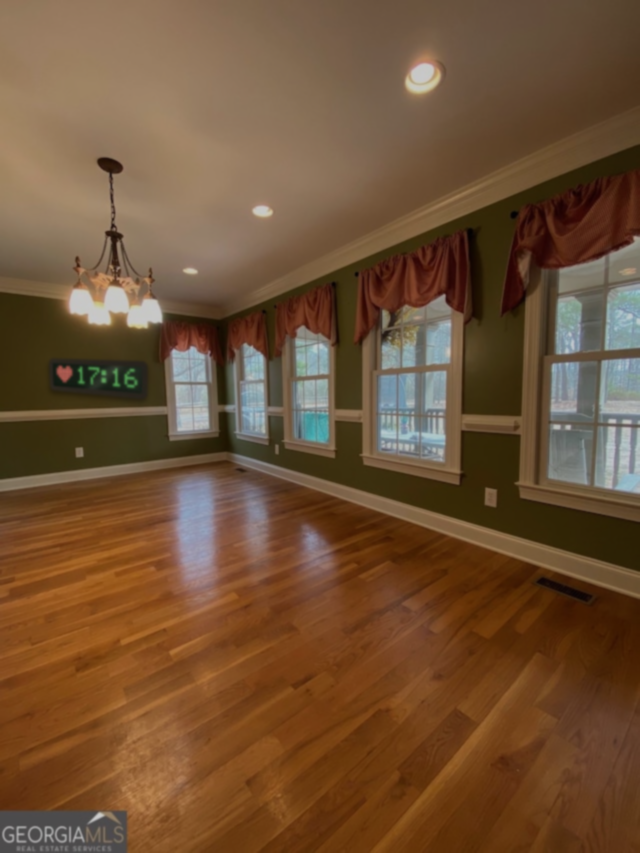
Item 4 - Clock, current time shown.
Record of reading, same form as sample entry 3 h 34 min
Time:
17 h 16 min
